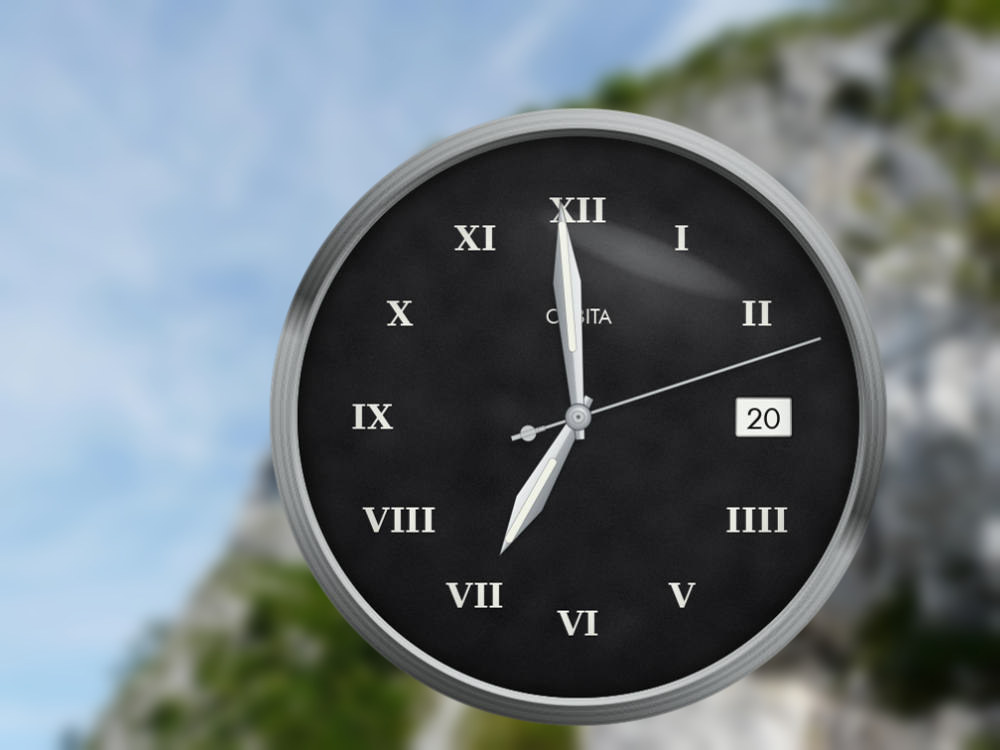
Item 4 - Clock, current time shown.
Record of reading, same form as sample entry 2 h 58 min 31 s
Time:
6 h 59 min 12 s
